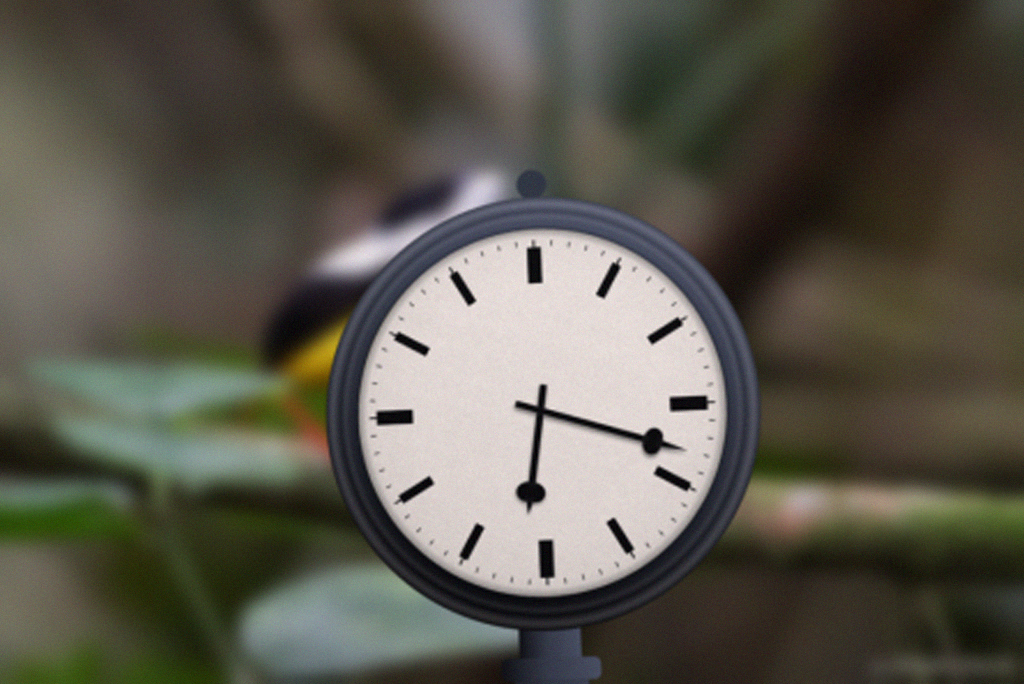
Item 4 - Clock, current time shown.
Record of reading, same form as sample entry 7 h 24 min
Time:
6 h 18 min
